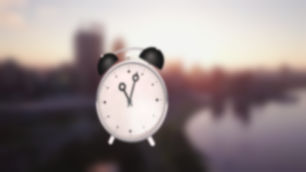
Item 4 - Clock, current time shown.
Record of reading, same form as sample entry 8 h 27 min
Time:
11 h 03 min
